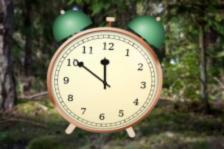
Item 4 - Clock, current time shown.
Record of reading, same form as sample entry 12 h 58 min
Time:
11 h 51 min
